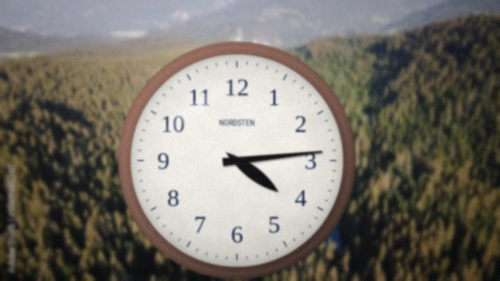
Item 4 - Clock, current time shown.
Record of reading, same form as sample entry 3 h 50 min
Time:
4 h 14 min
